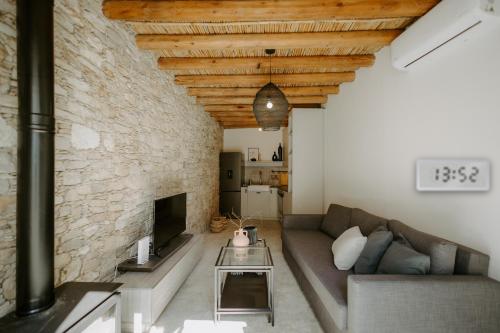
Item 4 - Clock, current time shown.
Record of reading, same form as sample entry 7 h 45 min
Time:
13 h 52 min
